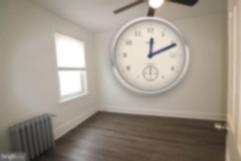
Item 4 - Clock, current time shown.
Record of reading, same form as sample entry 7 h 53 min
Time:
12 h 11 min
